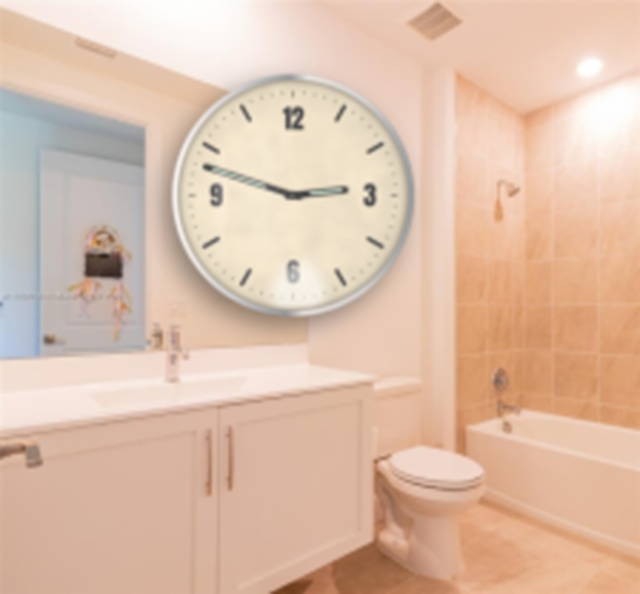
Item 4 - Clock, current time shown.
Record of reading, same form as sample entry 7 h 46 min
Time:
2 h 48 min
